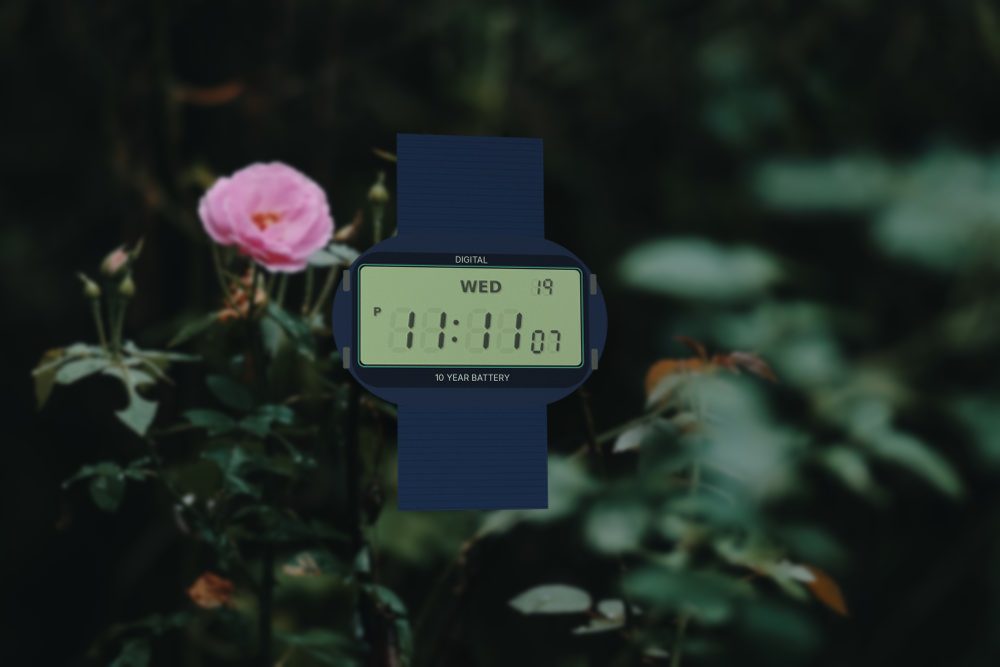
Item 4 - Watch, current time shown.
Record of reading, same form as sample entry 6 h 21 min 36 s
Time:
11 h 11 min 07 s
